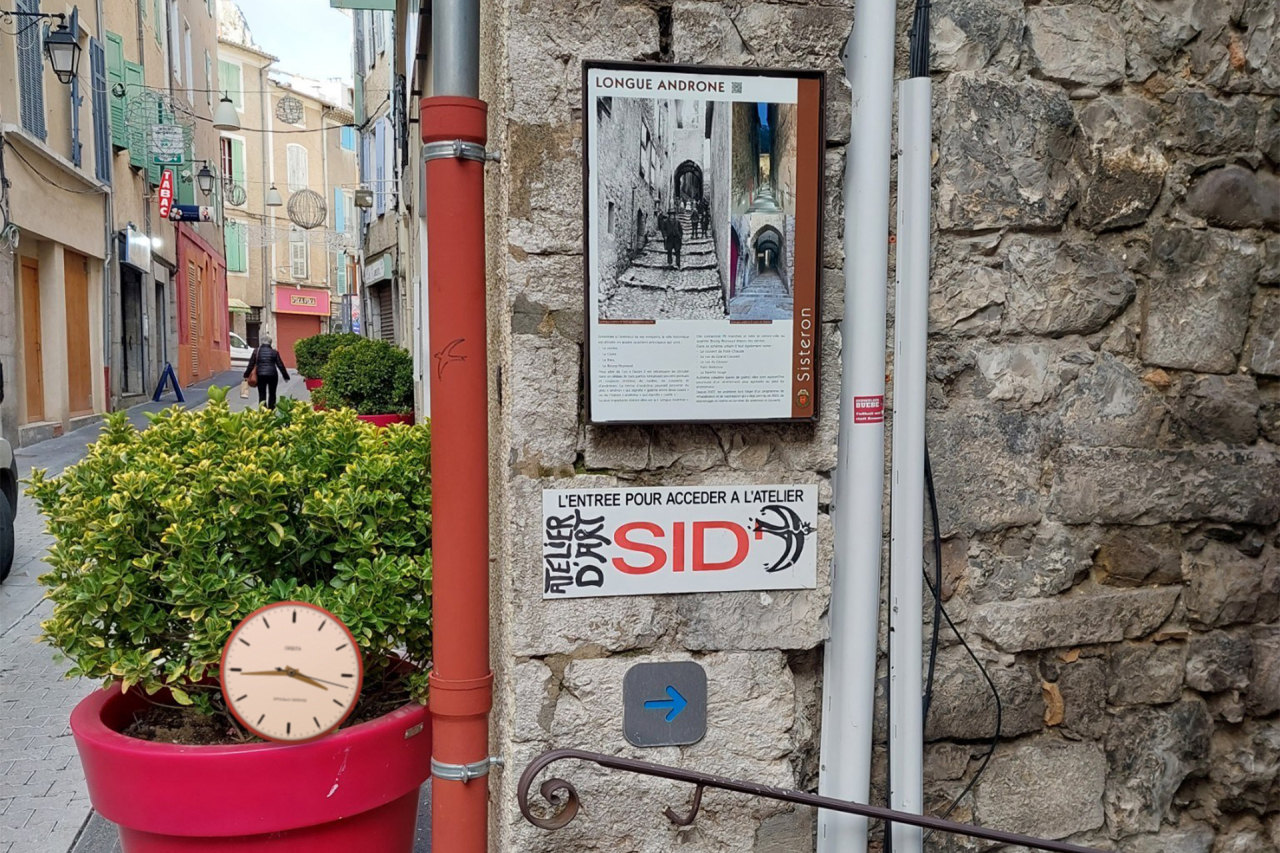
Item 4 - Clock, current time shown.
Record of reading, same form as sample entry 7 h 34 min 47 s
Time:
3 h 44 min 17 s
